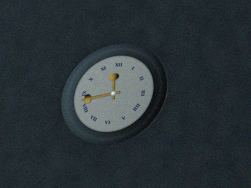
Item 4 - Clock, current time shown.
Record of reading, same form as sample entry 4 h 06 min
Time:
11 h 43 min
